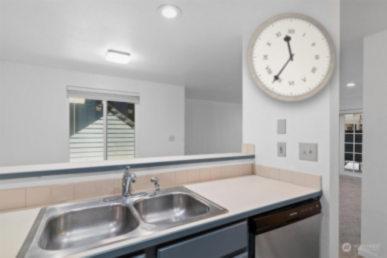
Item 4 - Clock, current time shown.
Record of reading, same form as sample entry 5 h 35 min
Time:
11 h 36 min
